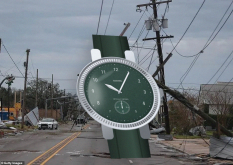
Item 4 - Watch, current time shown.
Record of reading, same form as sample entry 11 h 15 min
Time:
10 h 05 min
